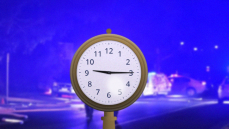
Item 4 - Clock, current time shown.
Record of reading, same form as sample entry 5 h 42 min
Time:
9 h 15 min
